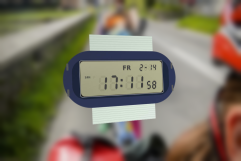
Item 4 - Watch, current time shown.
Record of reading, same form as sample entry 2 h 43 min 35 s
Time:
17 h 11 min 58 s
